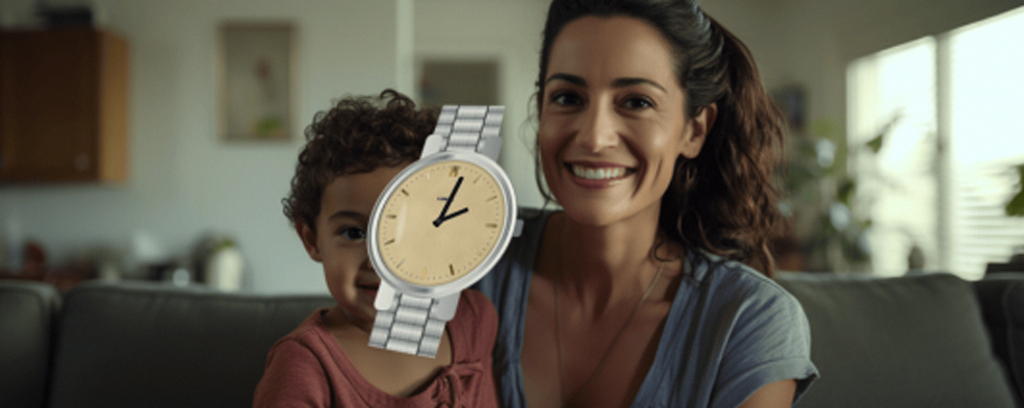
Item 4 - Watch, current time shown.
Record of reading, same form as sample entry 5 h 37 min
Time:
2 h 02 min
